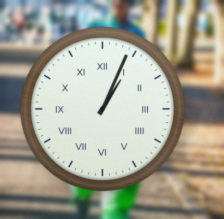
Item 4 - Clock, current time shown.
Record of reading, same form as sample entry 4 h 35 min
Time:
1 h 04 min
